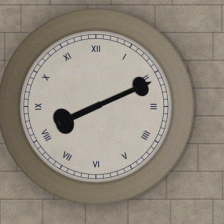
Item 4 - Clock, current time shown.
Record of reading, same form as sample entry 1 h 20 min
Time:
8 h 11 min
